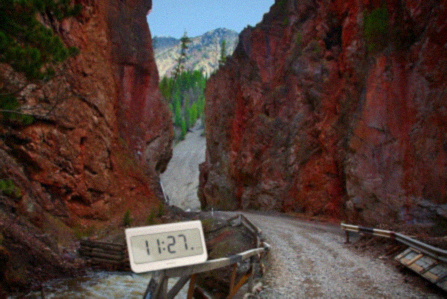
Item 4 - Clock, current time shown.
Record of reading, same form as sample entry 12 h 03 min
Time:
11 h 27 min
